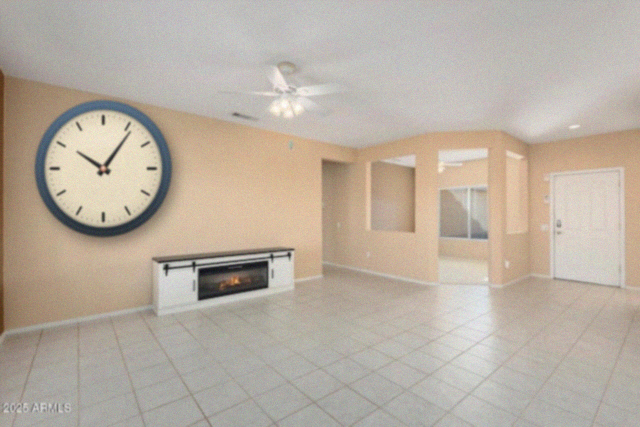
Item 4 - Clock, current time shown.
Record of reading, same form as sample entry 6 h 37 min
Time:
10 h 06 min
